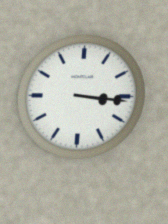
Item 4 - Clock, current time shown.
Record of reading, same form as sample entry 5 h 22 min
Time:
3 h 16 min
